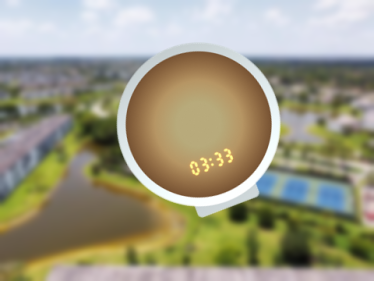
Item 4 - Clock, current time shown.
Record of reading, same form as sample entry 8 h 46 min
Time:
3 h 33 min
